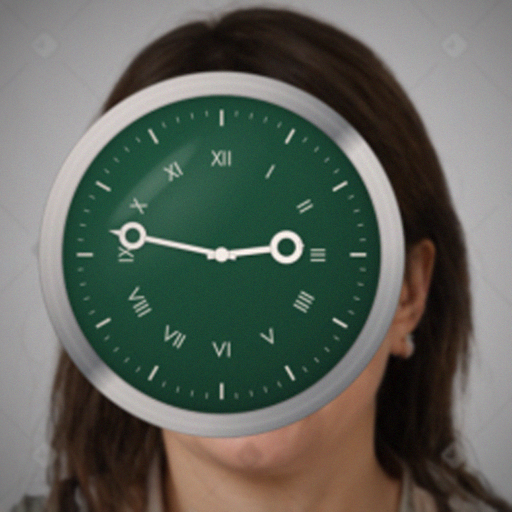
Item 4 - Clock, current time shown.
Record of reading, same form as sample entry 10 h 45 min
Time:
2 h 47 min
